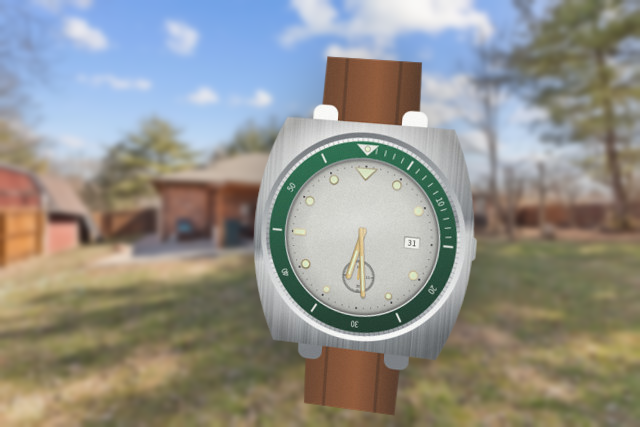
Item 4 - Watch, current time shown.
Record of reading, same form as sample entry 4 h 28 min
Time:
6 h 29 min
